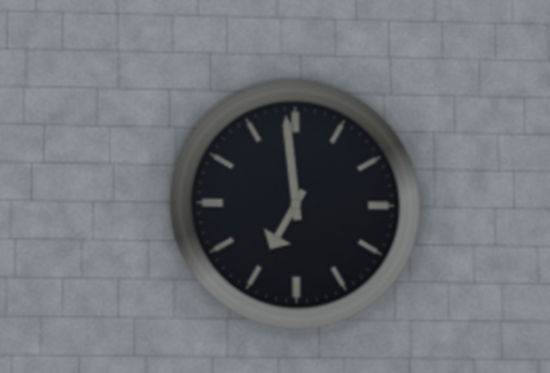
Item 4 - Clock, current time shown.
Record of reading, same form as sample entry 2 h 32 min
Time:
6 h 59 min
